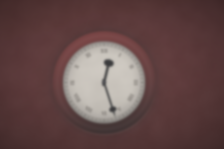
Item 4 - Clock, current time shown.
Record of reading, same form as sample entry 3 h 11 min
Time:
12 h 27 min
